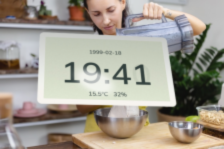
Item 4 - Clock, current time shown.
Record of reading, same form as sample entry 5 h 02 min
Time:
19 h 41 min
